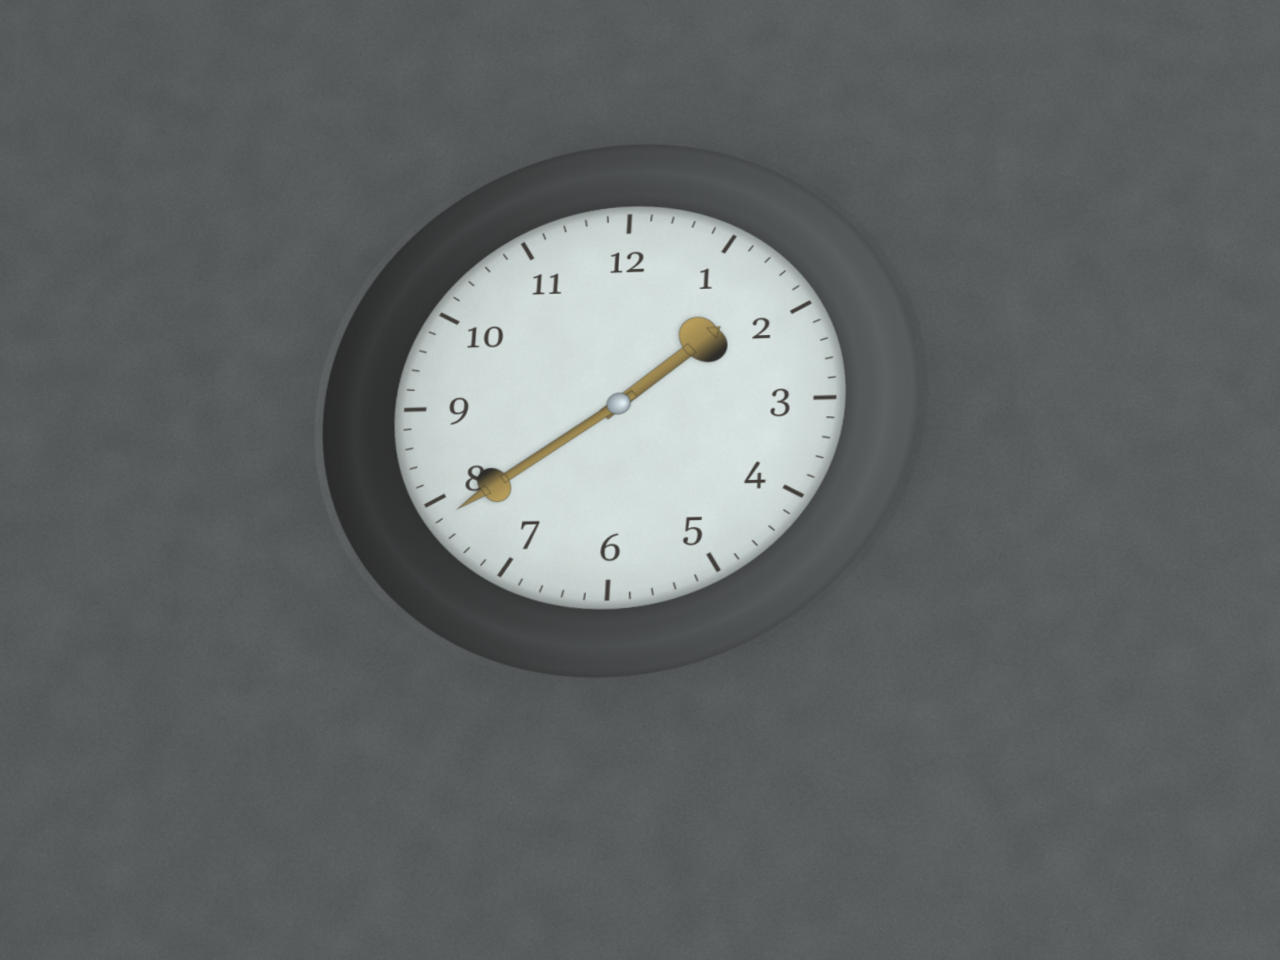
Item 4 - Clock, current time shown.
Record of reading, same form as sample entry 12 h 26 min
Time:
1 h 39 min
